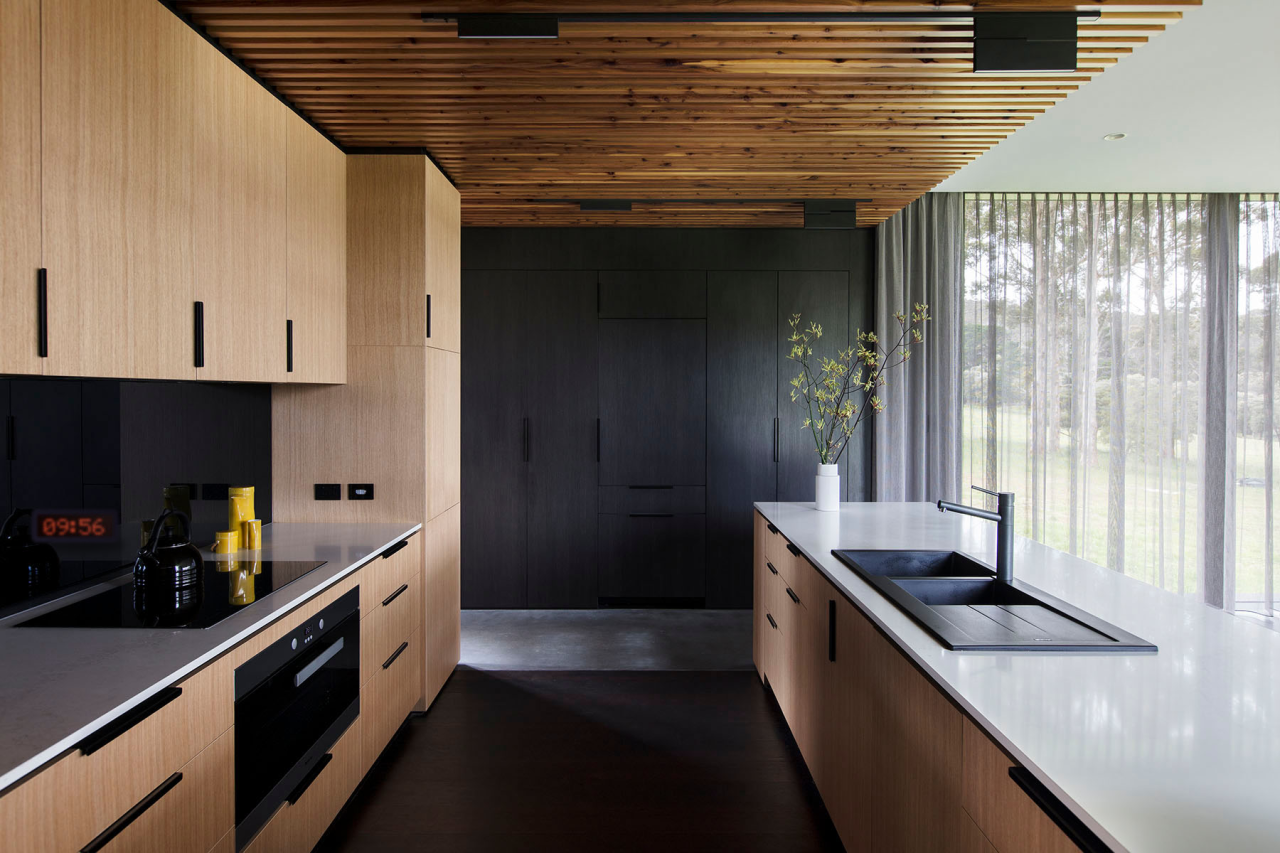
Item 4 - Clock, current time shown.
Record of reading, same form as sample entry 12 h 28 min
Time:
9 h 56 min
